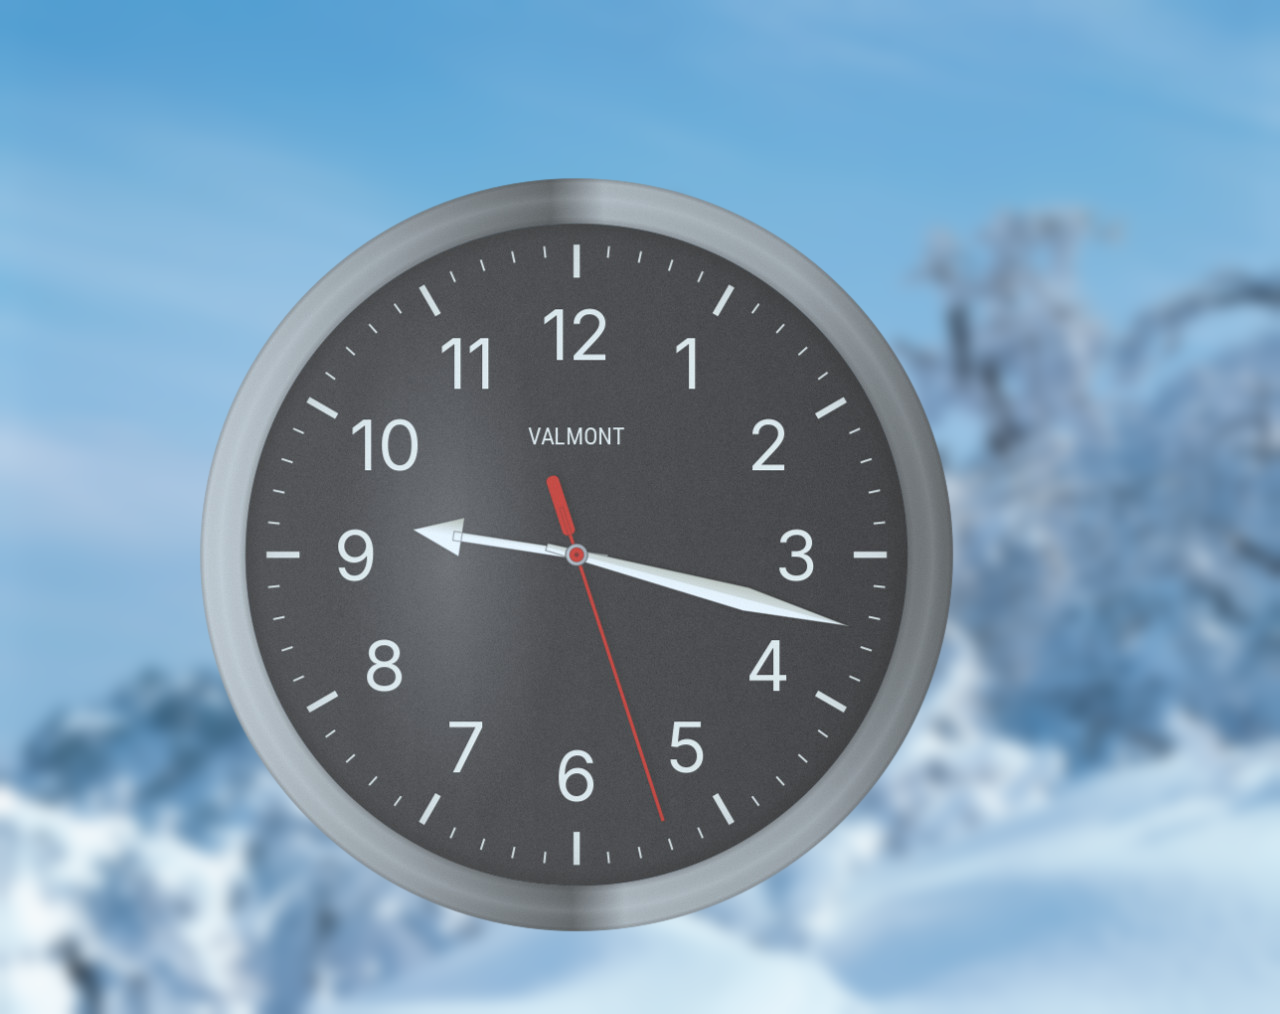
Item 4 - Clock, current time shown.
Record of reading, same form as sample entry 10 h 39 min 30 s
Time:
9 h 17 min 27 s
